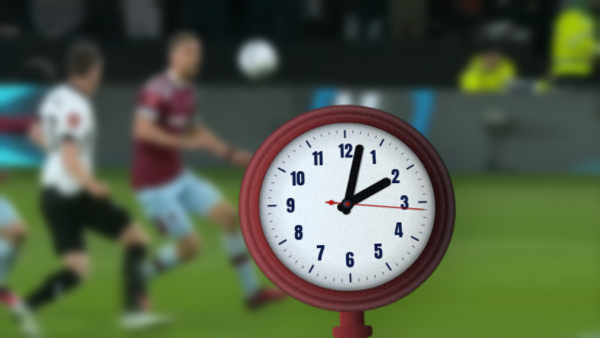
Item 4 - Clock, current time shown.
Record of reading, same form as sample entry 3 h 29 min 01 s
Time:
2 h 02 min 16 s
